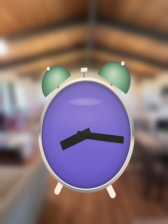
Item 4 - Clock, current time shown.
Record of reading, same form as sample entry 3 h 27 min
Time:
8 h 16 min
